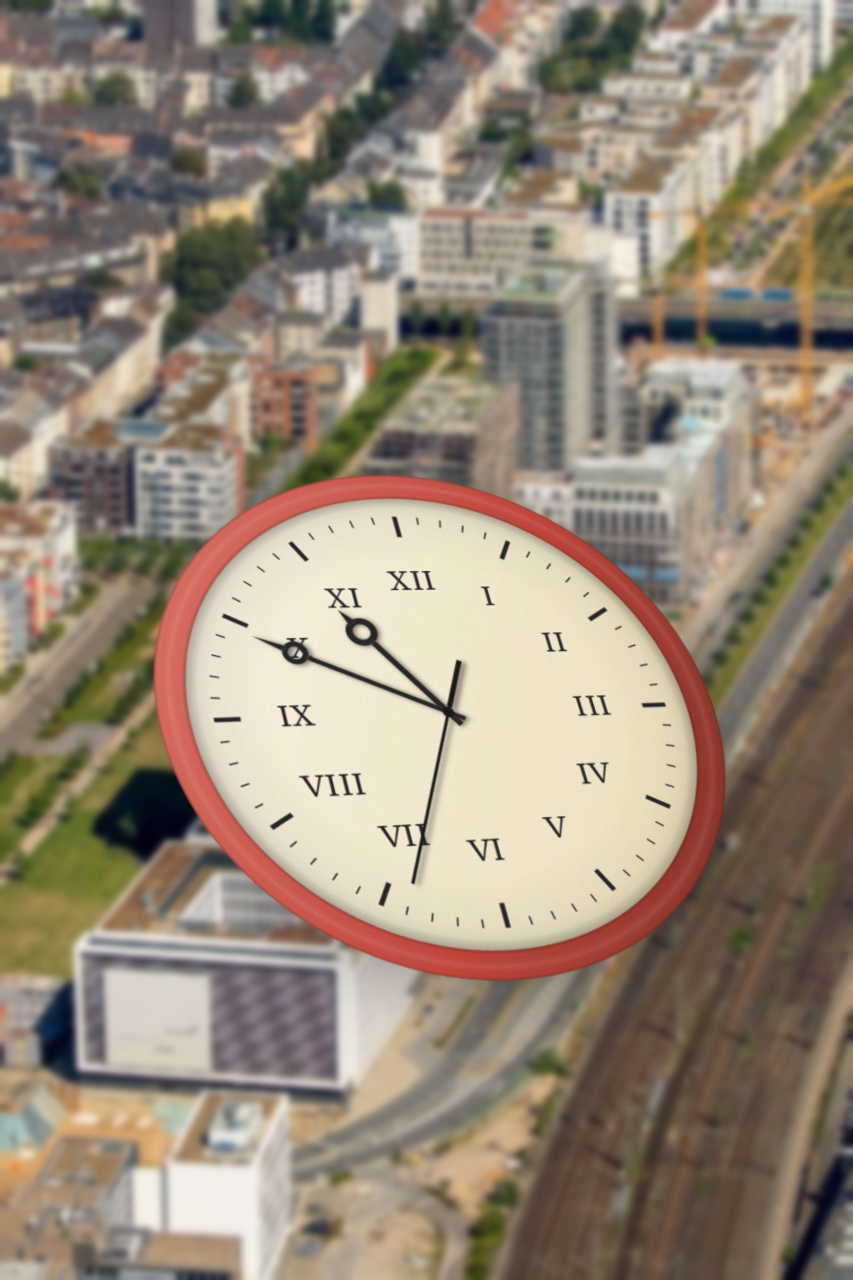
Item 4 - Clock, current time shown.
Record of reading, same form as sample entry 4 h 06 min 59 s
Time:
10 h 49 min 34 s
